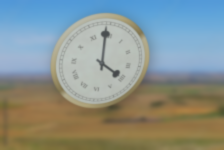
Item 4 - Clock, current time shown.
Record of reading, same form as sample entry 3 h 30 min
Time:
3 h 59 min
